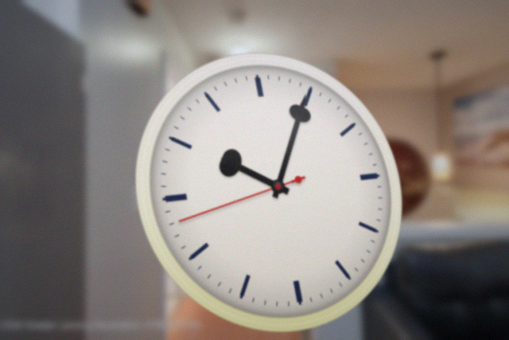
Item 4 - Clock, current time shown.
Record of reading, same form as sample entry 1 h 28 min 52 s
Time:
10 h 04 min 43 s
